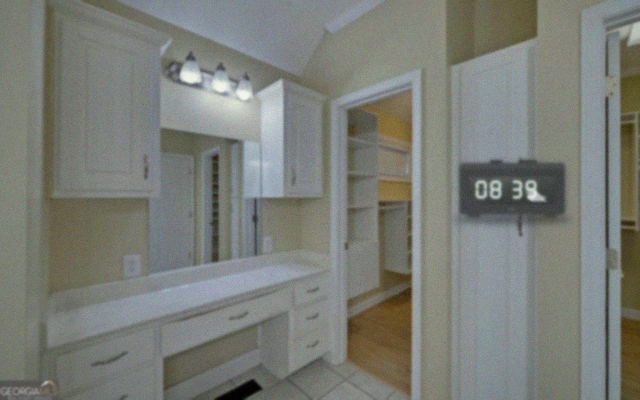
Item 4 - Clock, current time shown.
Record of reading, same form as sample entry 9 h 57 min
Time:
8 h 39 min
